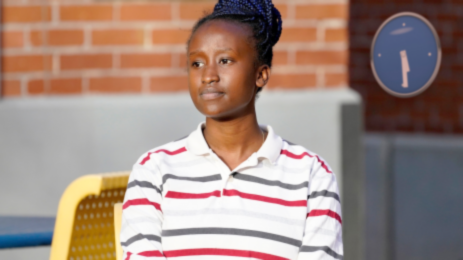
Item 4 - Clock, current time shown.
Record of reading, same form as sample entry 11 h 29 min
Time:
5 h 29 min
